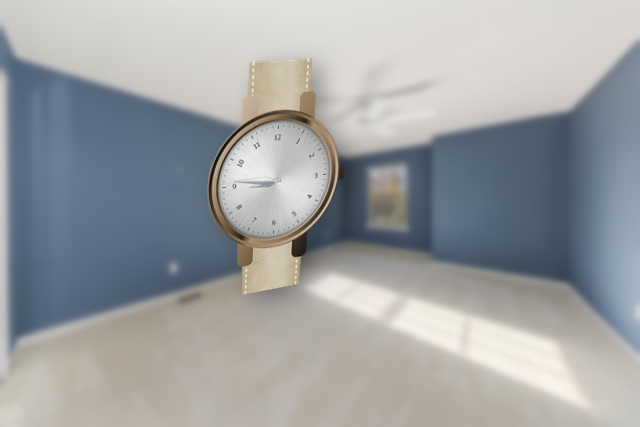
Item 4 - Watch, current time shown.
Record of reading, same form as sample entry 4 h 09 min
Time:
8 h 46 min
